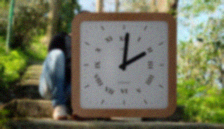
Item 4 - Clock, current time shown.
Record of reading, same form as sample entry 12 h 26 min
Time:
2 h 01 min
